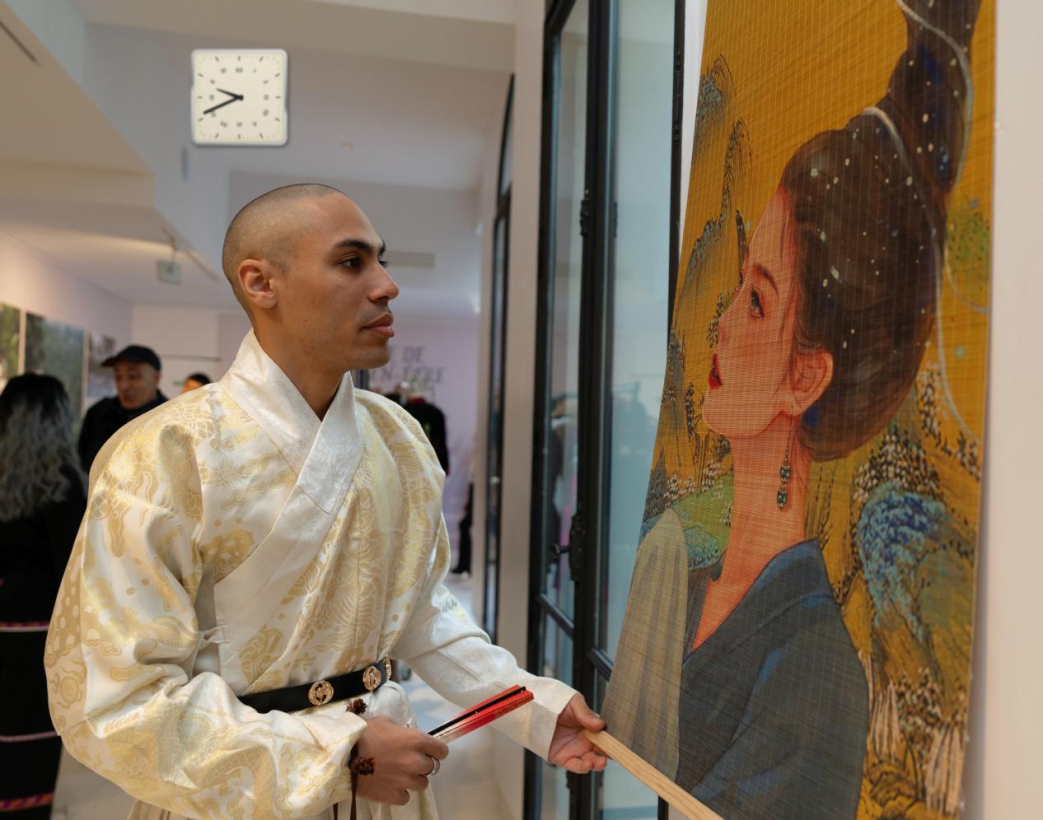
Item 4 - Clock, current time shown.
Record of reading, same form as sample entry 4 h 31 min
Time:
9 h 41 min
